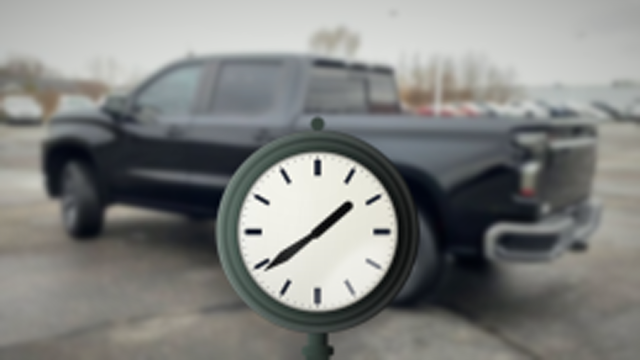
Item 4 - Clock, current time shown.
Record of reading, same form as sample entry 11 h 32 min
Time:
1 h 39 min
